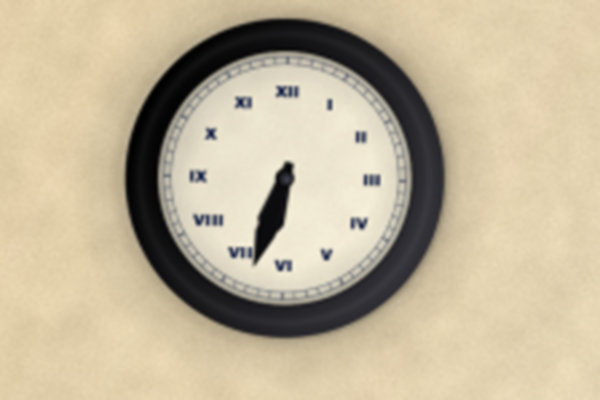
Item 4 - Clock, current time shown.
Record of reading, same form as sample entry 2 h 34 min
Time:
6 h 33 min
